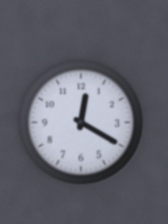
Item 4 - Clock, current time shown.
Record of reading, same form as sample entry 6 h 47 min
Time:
12 h 20 min
